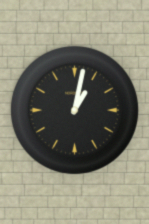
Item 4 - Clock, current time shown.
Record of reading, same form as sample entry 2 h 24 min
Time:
1 h 02 min
